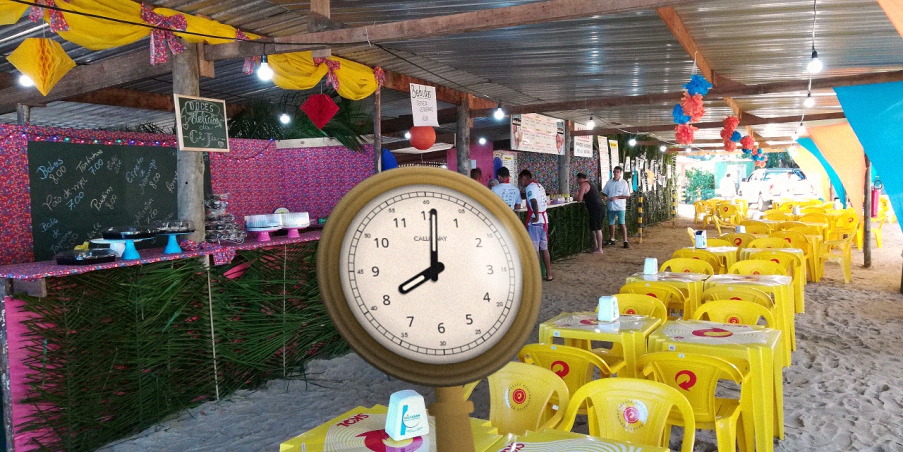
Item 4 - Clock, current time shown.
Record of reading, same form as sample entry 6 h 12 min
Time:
8 h 01 min
